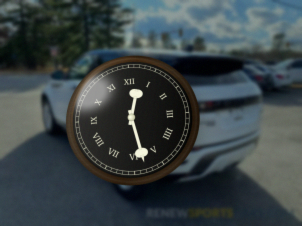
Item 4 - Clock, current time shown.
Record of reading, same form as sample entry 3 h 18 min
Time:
12 h 28 min
